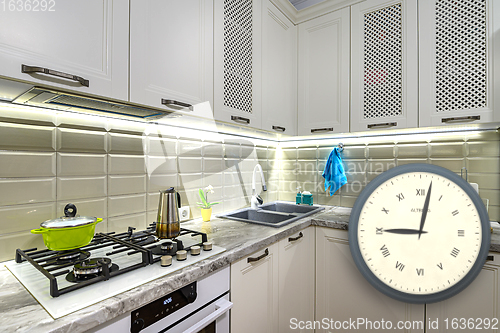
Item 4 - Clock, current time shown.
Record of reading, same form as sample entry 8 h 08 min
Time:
9 h 02 min
